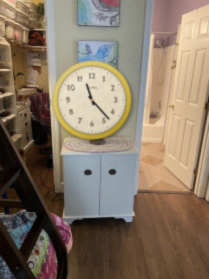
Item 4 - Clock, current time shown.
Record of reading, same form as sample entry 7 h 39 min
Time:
11 h 23 min
